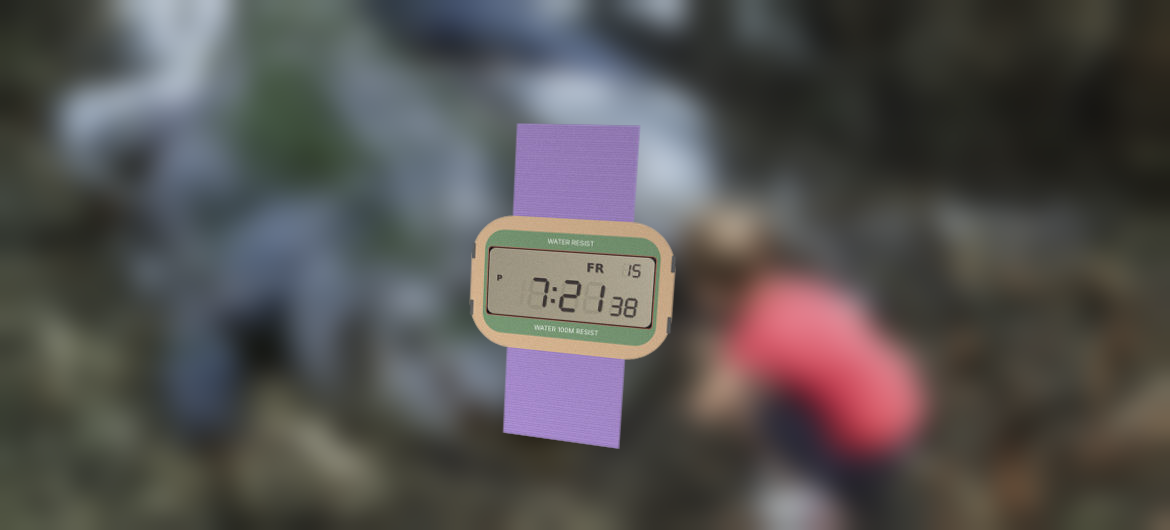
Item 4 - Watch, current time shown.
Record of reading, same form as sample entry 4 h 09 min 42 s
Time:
7 h 21 min 38 s
